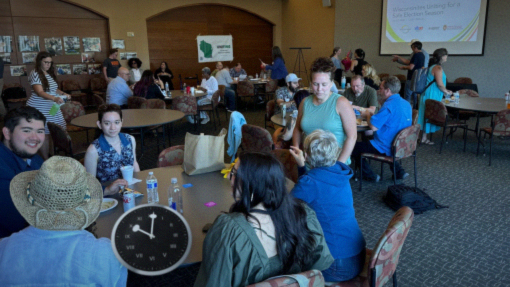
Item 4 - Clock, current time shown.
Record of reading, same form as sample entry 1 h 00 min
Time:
10 h 01 min
